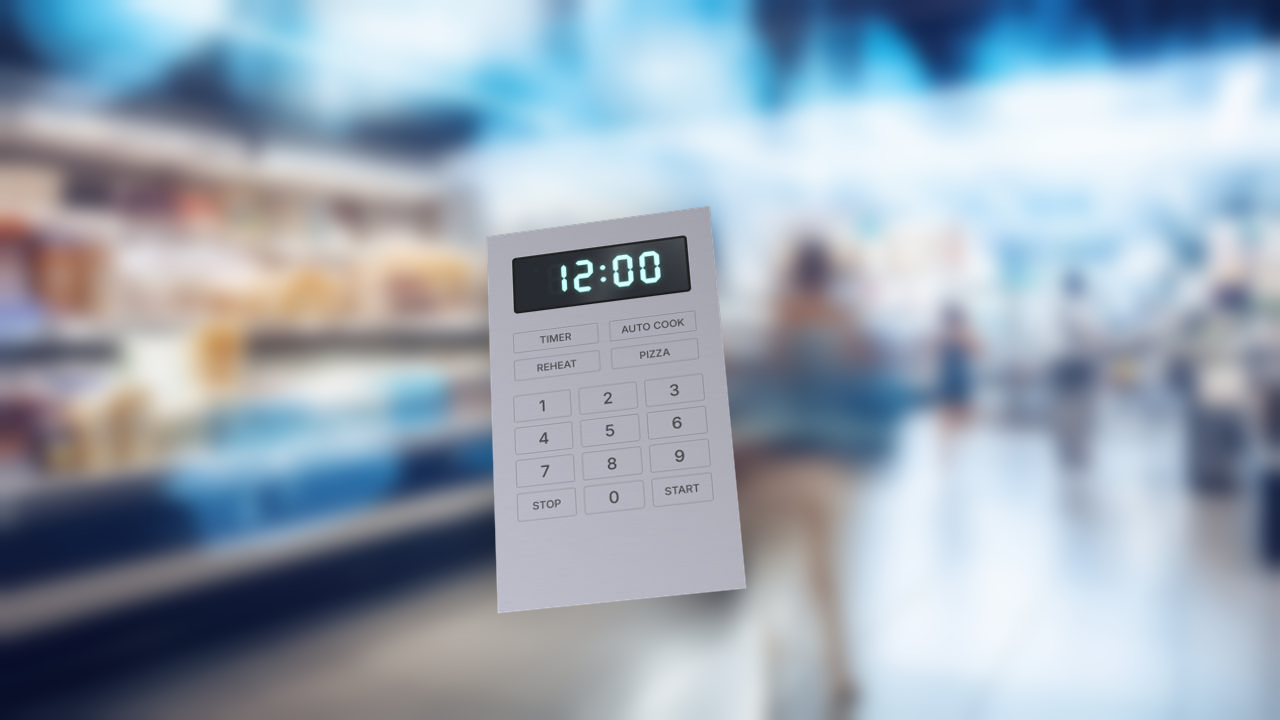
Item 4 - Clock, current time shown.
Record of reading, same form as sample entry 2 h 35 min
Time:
12 h 00 min
